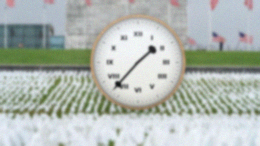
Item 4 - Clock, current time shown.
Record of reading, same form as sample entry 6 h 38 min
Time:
1 h 37 min
